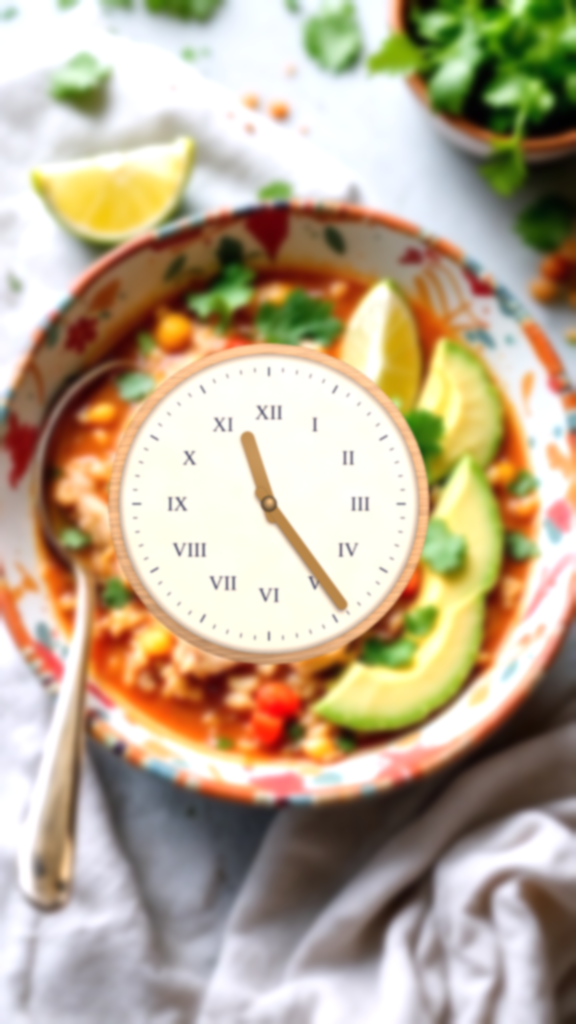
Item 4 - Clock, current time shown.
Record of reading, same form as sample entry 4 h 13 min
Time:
11 h 24 min
